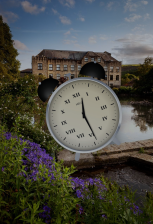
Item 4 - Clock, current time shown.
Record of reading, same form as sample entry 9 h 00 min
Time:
12 h 29 min
